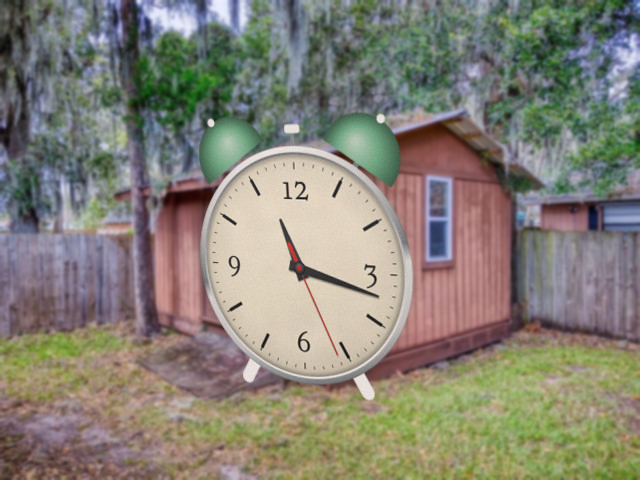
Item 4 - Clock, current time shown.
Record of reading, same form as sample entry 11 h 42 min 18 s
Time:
11 h 17 min 26 s
